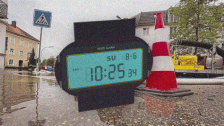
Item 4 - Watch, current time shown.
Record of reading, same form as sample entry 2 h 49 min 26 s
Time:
10 h 25 min 34 s
